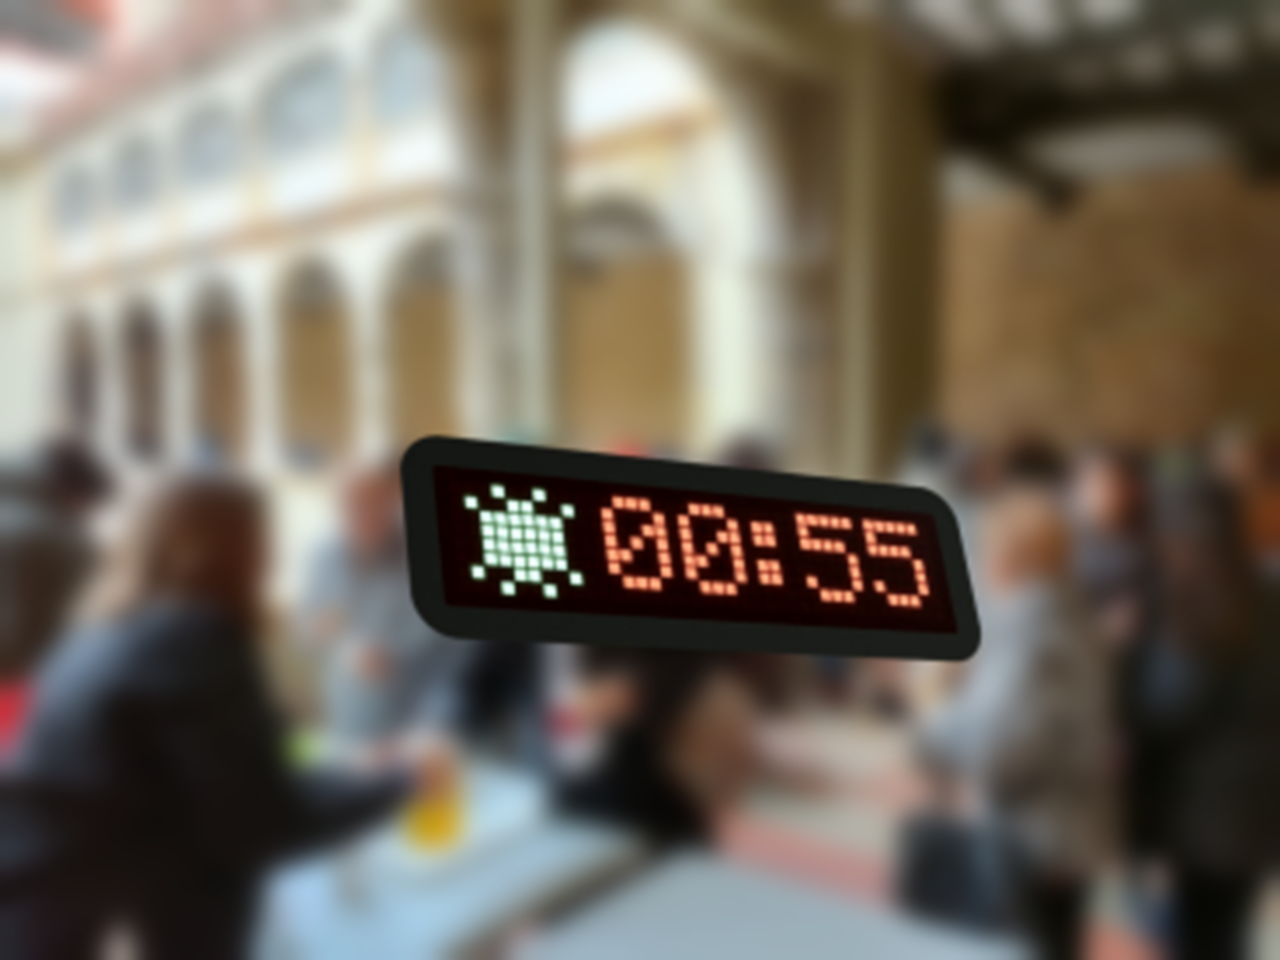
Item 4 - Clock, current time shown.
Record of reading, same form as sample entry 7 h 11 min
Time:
0 h 55 min
